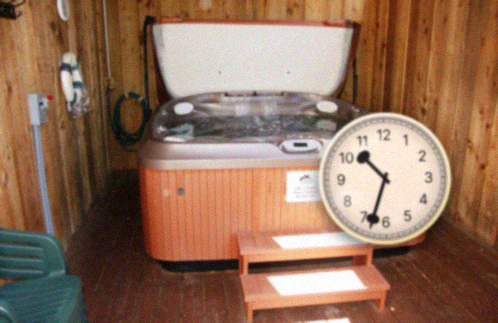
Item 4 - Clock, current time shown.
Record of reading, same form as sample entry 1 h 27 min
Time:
10 h 33 min
